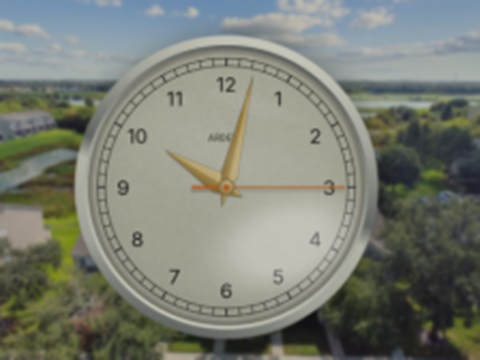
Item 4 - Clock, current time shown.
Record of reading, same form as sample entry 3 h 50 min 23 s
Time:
10 h 02 min 15 s
